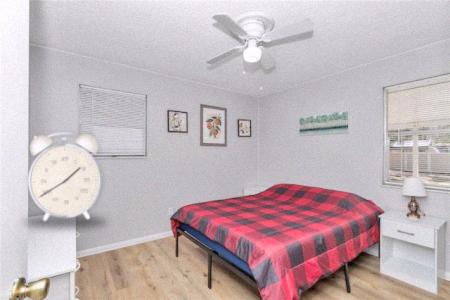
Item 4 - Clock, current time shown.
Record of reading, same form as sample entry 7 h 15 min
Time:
1 h 40 min
